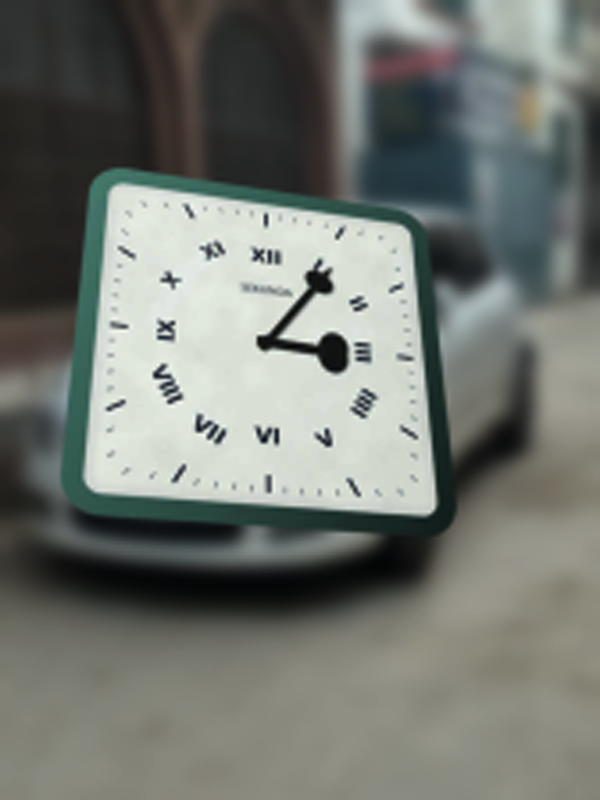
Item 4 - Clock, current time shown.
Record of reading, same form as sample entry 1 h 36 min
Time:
3 h 06 min
